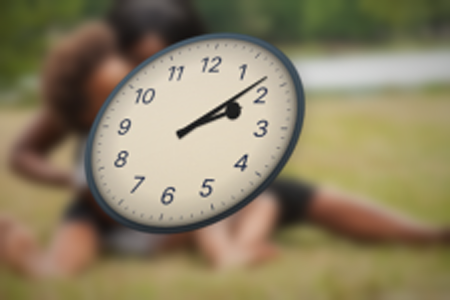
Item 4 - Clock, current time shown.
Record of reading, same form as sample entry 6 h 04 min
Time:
2 h 08 min
